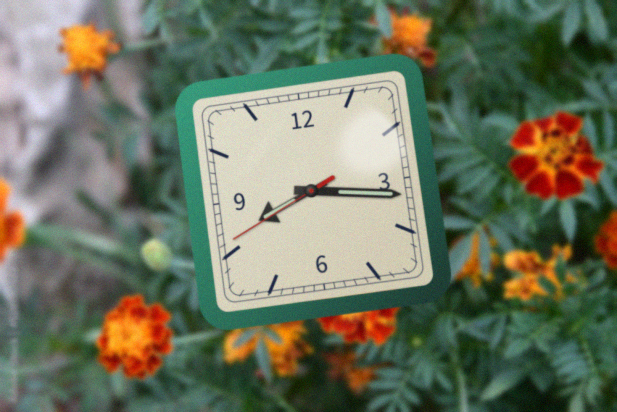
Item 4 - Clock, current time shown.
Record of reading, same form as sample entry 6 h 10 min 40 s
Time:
8 h 16 min 41 s
